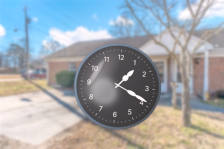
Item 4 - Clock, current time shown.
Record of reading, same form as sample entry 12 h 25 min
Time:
1 h 19 min
